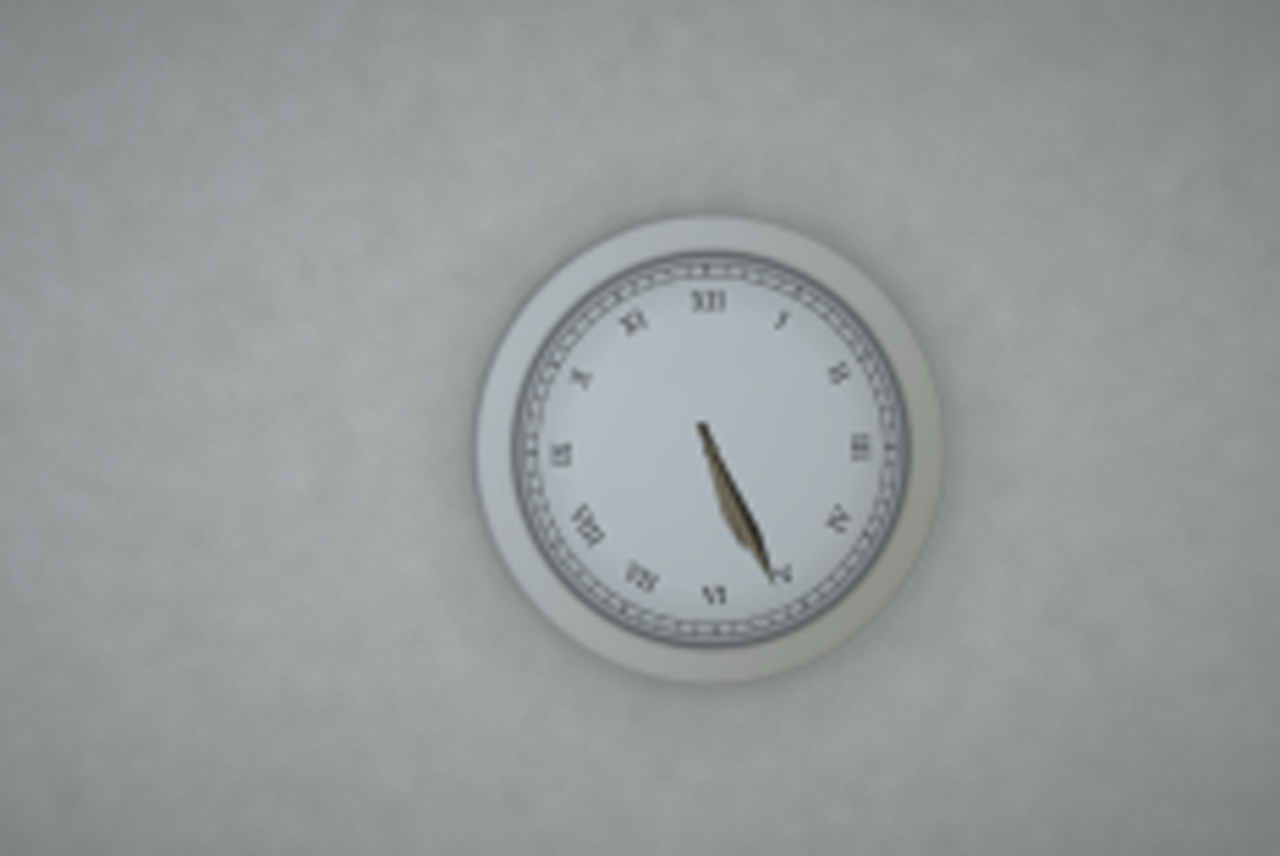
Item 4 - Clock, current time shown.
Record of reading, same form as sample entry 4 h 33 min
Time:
5 h 26 min
